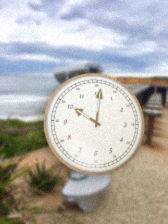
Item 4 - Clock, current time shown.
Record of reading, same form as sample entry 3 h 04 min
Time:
10 h 01 min
